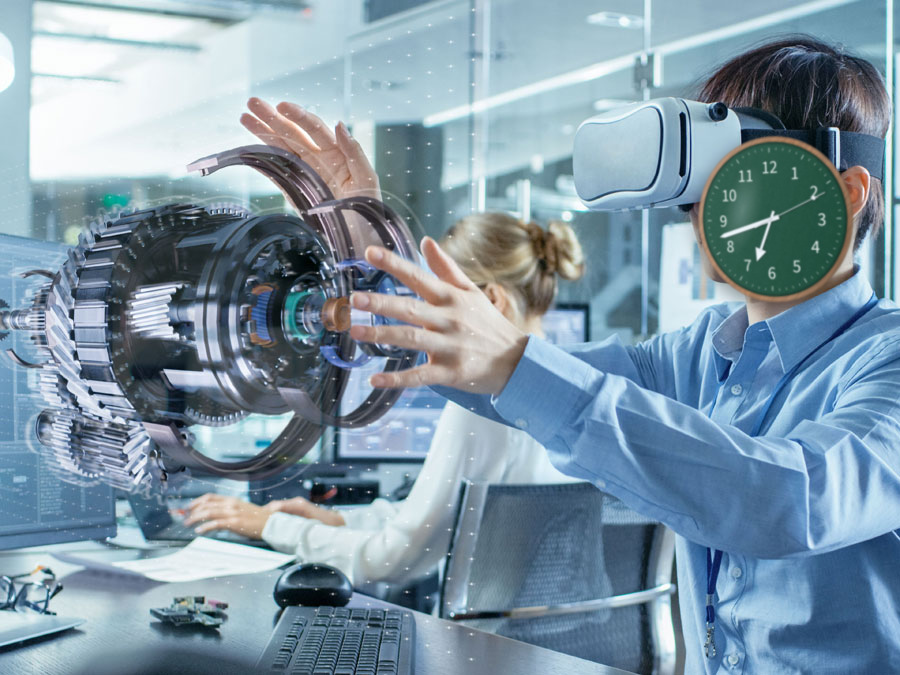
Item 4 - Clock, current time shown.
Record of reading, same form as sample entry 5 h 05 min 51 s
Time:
6 h 42 min 11 s
